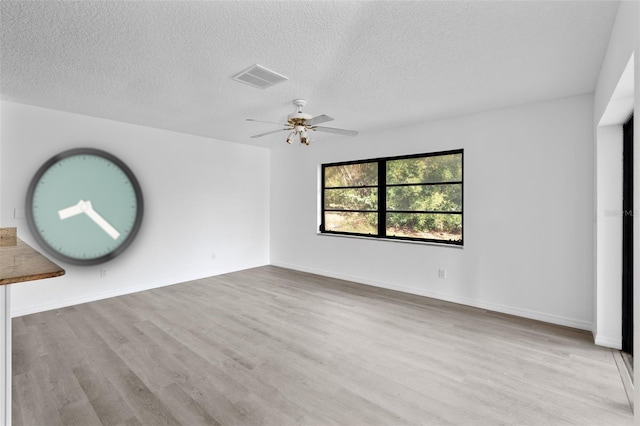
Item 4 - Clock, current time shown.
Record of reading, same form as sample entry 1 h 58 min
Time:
8 h 22 min
